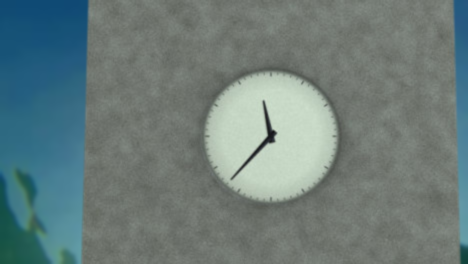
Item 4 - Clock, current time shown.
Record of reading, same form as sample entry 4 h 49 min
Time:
11 h 37 min
